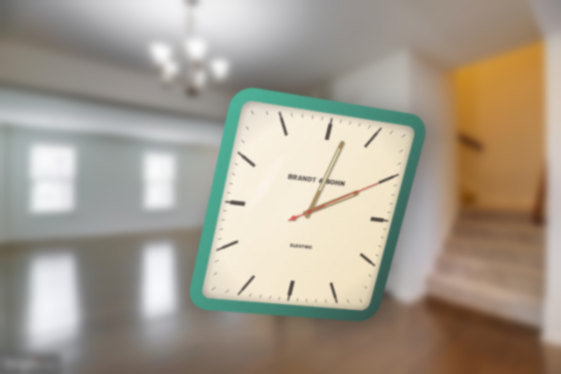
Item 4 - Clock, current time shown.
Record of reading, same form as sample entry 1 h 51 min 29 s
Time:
2 h 02 min 10 s
